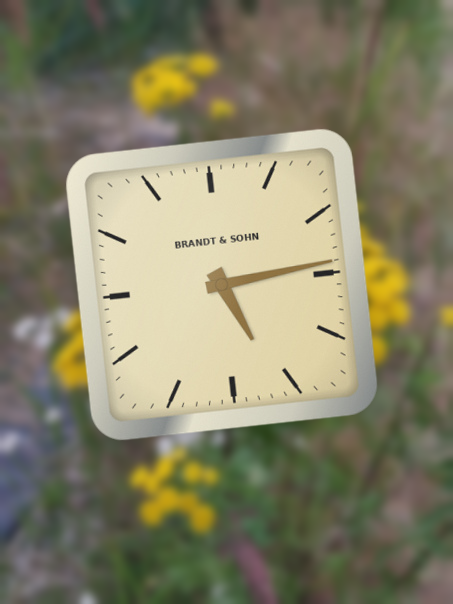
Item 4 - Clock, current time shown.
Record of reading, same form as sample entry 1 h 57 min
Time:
5 h 14 min
